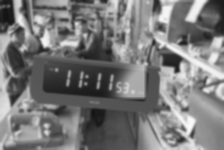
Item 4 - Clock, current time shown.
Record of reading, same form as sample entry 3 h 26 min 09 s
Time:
11 h 11 min 53 s
